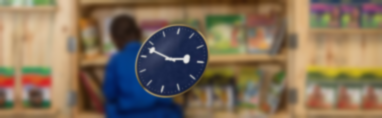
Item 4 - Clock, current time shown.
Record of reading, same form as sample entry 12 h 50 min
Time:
2 h 48 min
